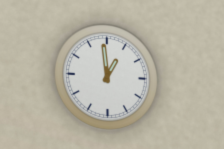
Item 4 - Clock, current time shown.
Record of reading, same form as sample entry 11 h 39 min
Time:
12 h 59 min
